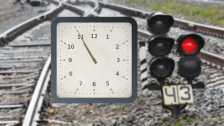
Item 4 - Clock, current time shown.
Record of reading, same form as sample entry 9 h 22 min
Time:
10 h 55 min
